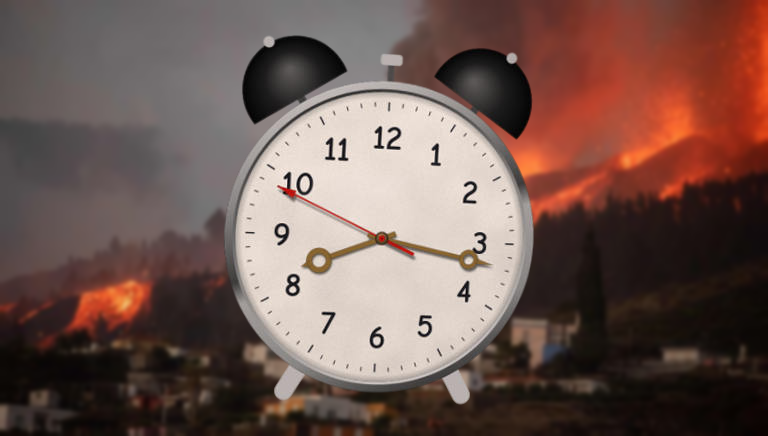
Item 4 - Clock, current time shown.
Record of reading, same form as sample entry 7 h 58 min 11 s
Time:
8 h 16 min 49 s
